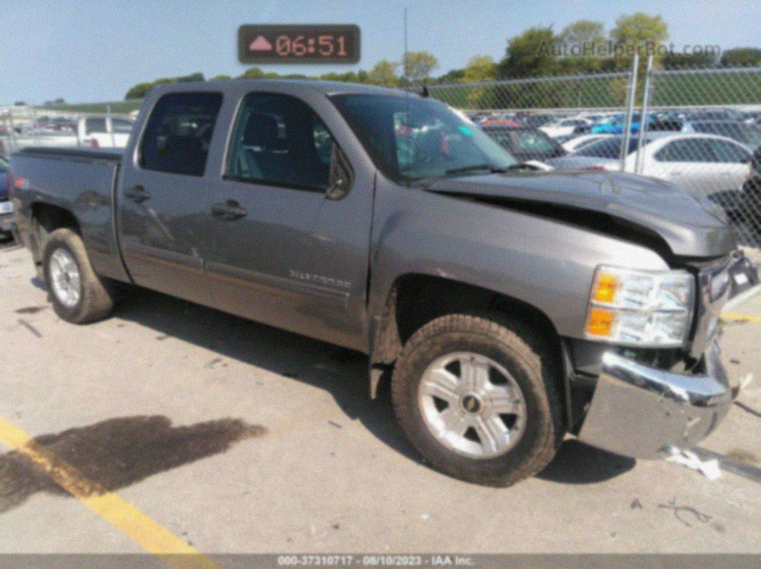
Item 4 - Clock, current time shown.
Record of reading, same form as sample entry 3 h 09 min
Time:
6 h 51 min
